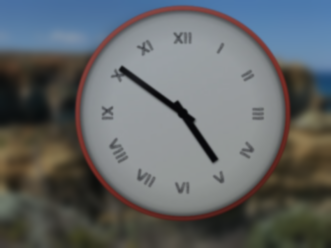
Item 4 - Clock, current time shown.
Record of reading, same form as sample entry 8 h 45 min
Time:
4 h 51 min
